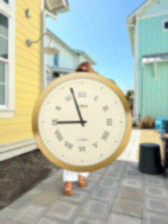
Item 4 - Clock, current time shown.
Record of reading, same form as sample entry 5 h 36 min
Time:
8 h 57 min
